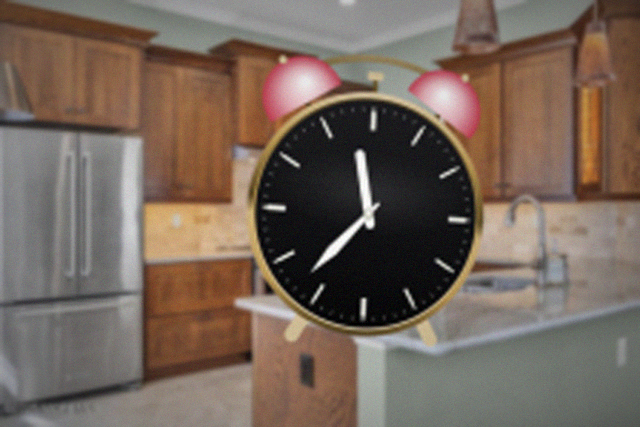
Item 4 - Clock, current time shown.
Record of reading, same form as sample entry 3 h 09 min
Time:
11 h 37 min
